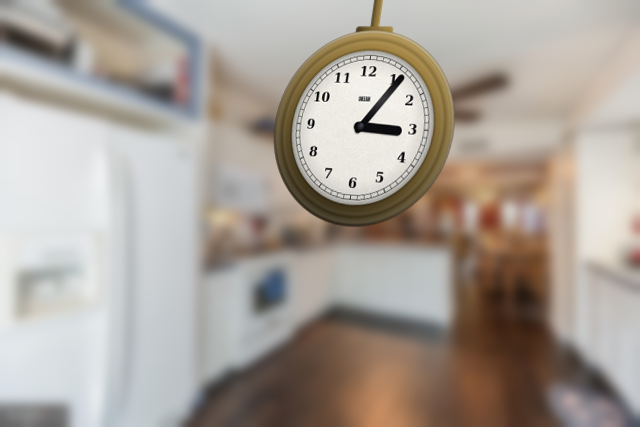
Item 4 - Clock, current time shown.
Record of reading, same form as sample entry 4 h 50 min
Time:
3 h 06 min
